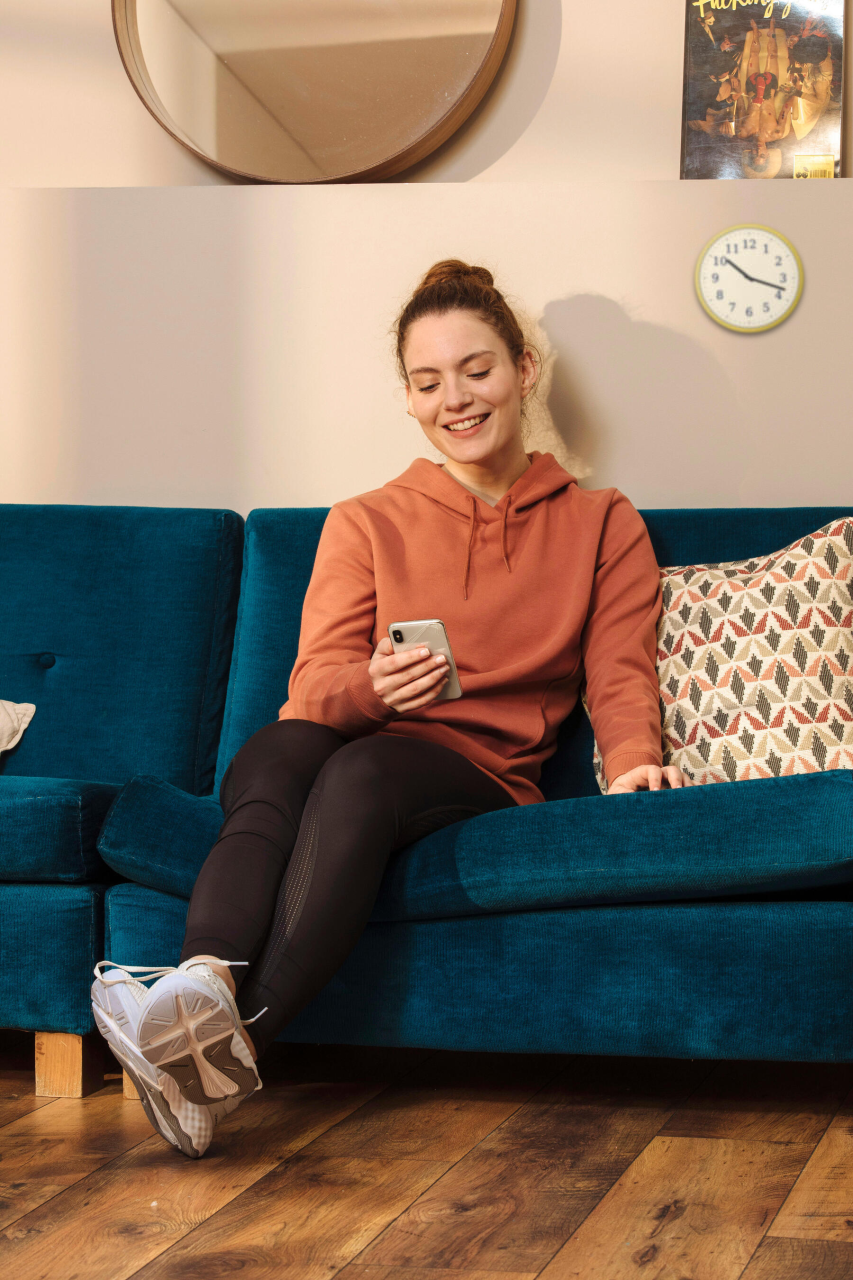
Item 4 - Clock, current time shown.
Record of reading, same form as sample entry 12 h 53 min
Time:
10 h 18 min
